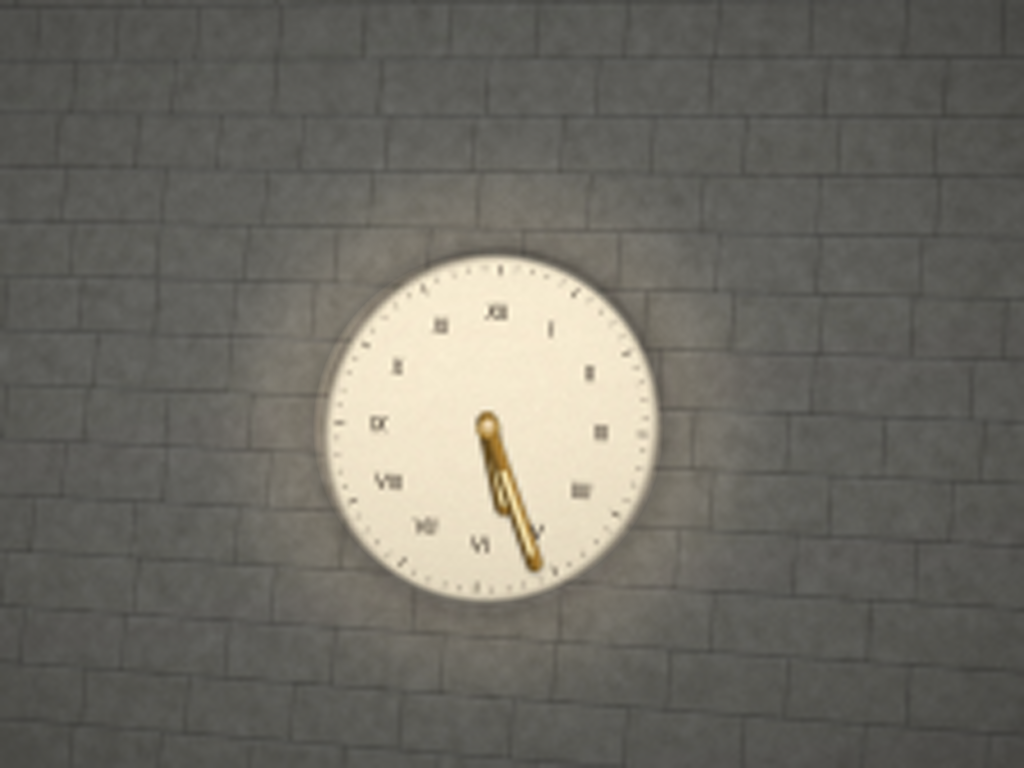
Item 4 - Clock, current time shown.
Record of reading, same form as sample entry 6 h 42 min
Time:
5 h 26 min
